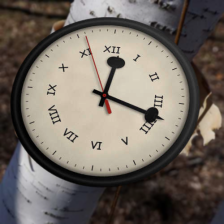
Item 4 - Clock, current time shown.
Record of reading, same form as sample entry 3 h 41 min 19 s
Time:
12 h 17 min 56 s
